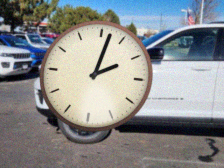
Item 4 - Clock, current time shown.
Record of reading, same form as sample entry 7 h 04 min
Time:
2 h 02 min
